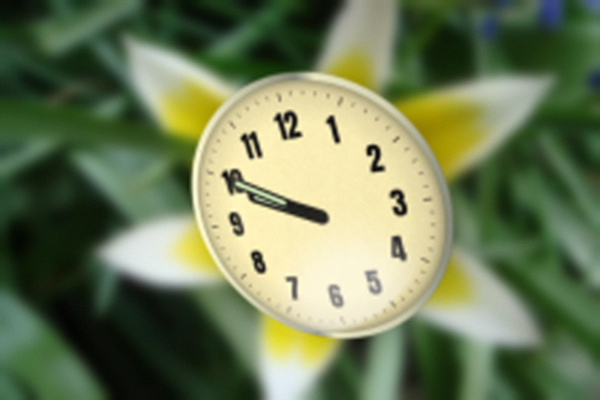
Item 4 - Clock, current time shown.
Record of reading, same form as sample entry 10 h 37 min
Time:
9 h 50 min
